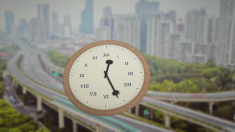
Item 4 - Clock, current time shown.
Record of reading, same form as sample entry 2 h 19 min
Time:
12 h 26 min
